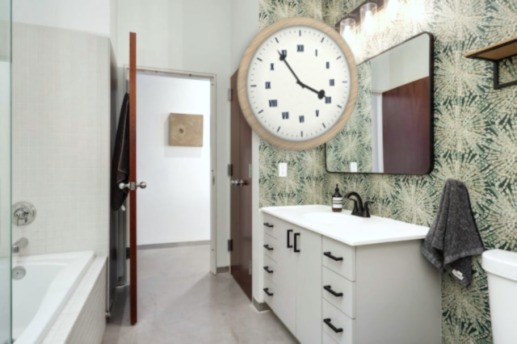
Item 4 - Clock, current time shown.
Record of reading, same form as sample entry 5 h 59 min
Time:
3 h 54 min
